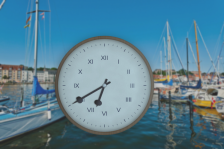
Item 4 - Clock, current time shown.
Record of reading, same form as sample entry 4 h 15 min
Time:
6 h 40 min
